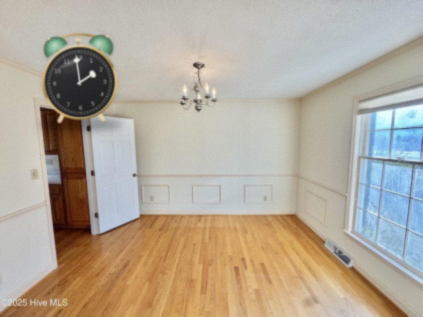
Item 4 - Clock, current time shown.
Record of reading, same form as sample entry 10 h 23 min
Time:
1 h 59 min
